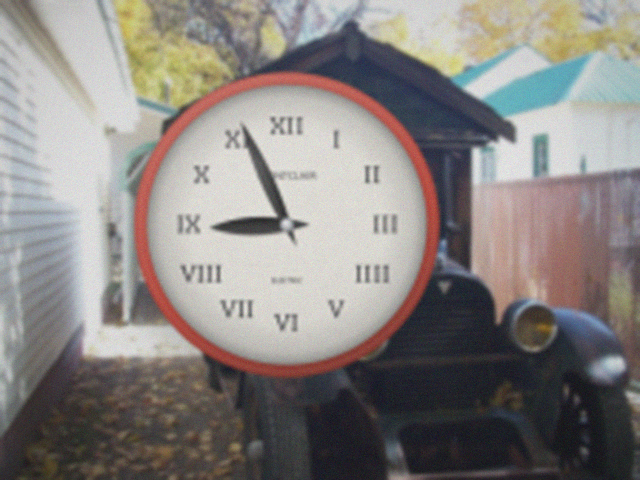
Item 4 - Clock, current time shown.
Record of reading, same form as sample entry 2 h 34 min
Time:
8 h 56 min
